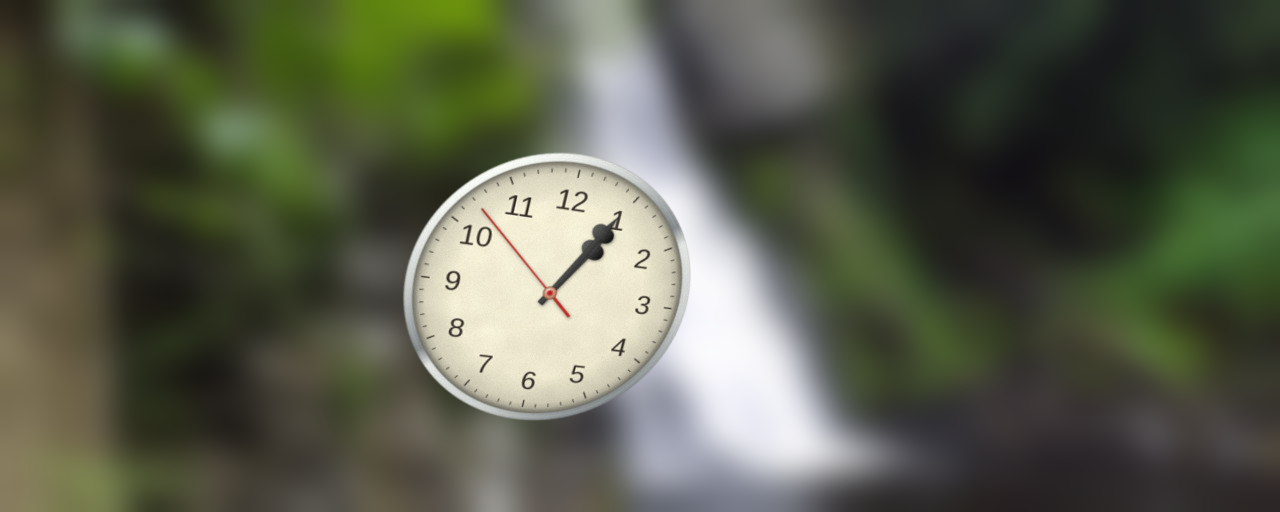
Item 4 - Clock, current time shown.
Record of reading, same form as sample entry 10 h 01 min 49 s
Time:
1 h 04 min 52 s
